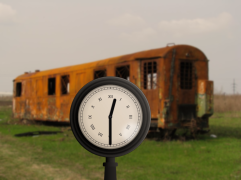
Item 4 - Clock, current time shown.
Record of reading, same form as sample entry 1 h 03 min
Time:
12 h 30 min
